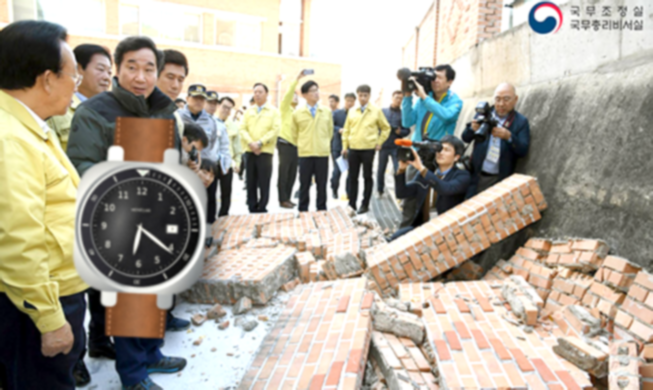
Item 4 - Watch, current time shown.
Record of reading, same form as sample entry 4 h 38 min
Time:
6 h 21 min
